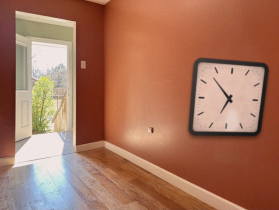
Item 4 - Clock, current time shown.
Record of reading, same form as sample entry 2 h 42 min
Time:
6 h 53 min
